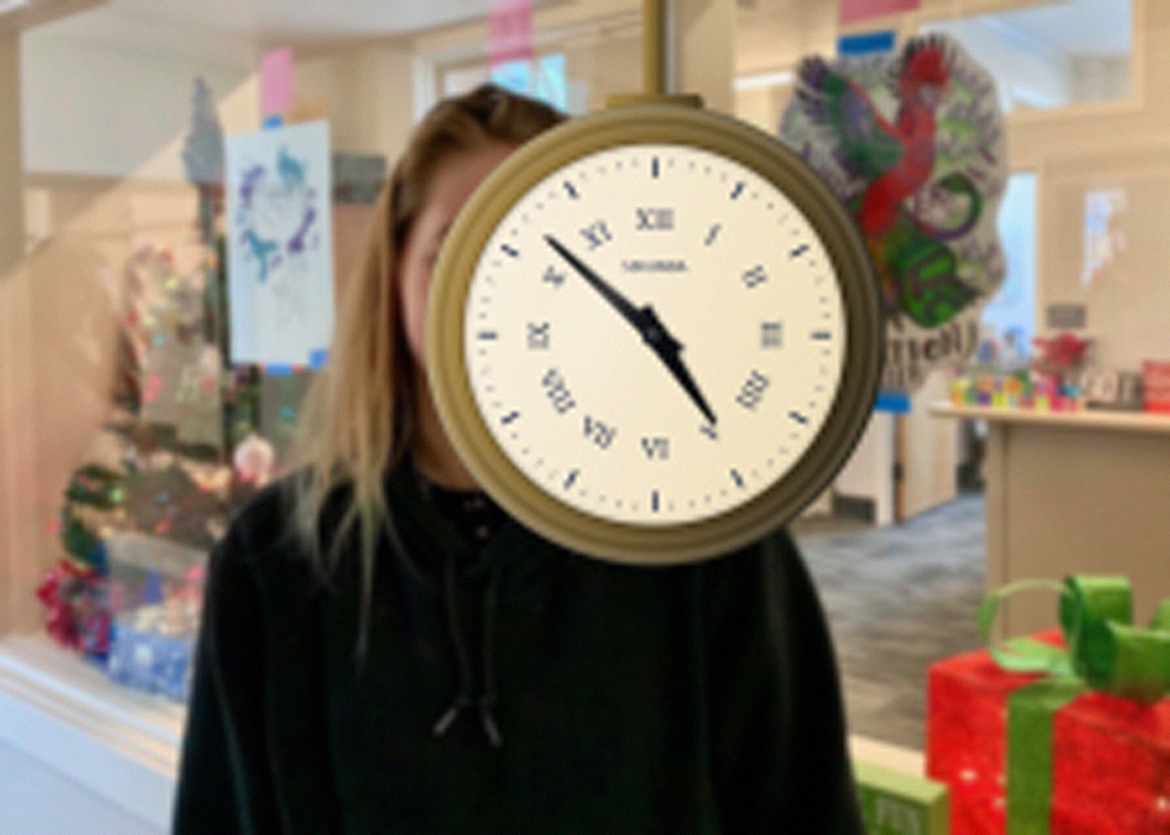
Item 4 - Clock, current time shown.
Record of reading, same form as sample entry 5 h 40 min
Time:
4 h 52 min
